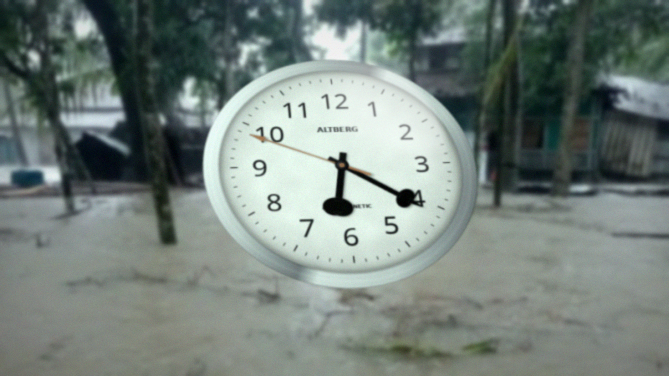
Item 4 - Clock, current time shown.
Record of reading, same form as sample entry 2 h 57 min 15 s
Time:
6 h 20 min 49 s
